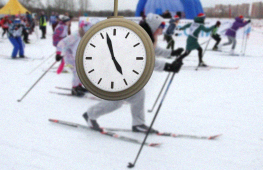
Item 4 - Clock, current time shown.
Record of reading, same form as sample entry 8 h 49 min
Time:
4 h 57 min
